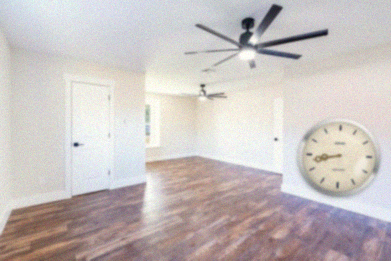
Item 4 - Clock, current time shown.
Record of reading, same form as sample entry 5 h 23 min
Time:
8 h 43 min
